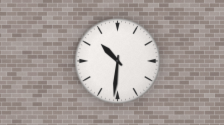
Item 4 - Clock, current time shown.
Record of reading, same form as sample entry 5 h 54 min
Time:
10 h 31 min
